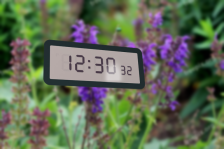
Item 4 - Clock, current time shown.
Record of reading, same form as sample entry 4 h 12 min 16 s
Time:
12 h 30 min 32 s
